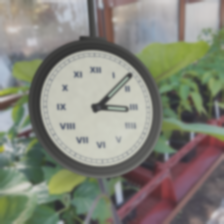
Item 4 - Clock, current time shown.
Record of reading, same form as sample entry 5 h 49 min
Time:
3 h 08 min
